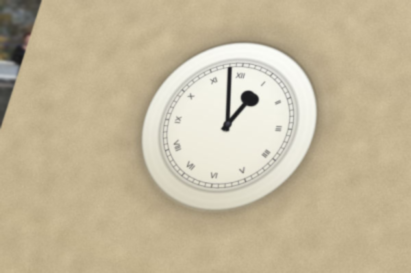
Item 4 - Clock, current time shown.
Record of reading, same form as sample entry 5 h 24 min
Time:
12 h 58 min
